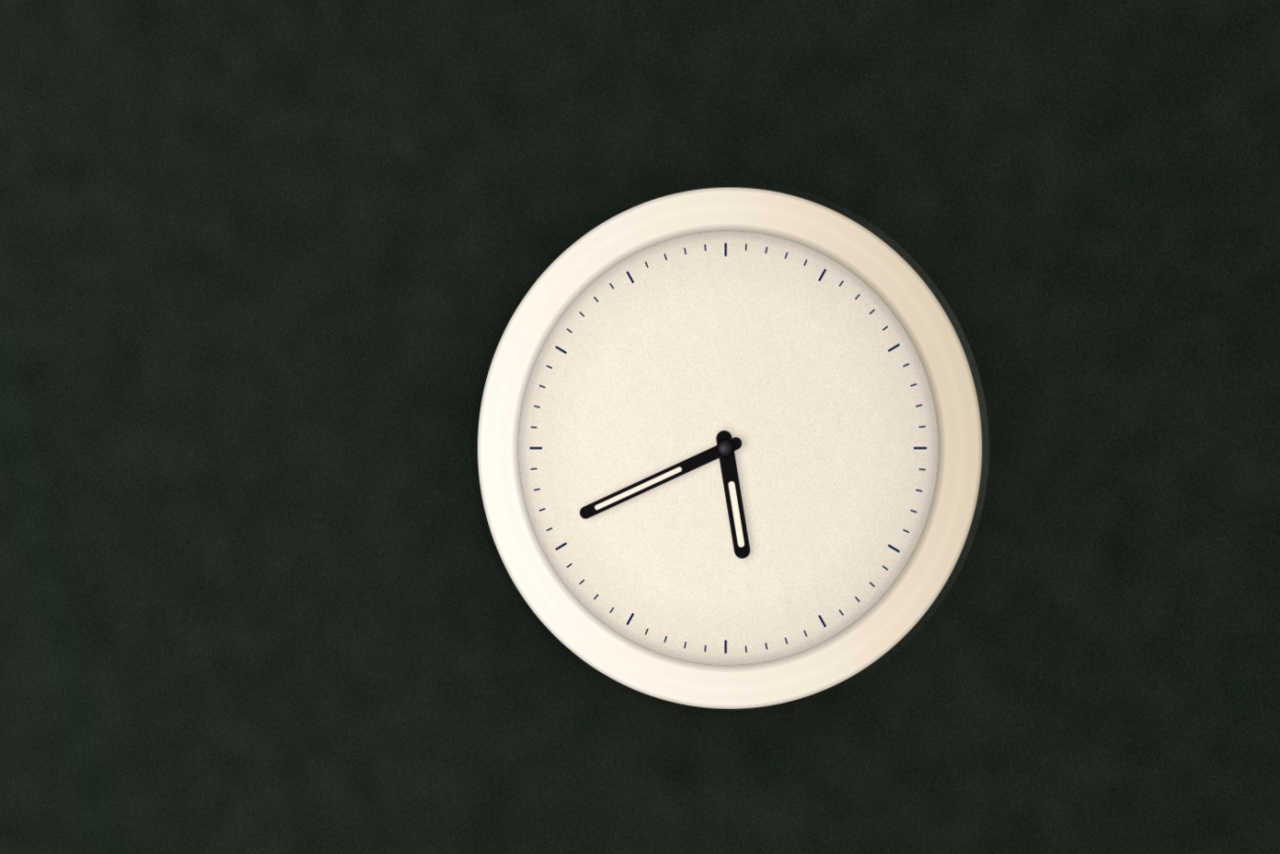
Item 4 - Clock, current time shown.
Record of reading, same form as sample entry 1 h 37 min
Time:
5 h 41 min
